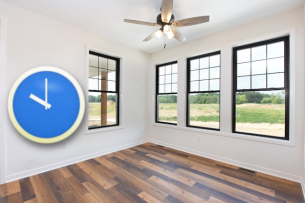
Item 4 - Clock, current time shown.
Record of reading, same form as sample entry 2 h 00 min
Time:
10 h 00 min
